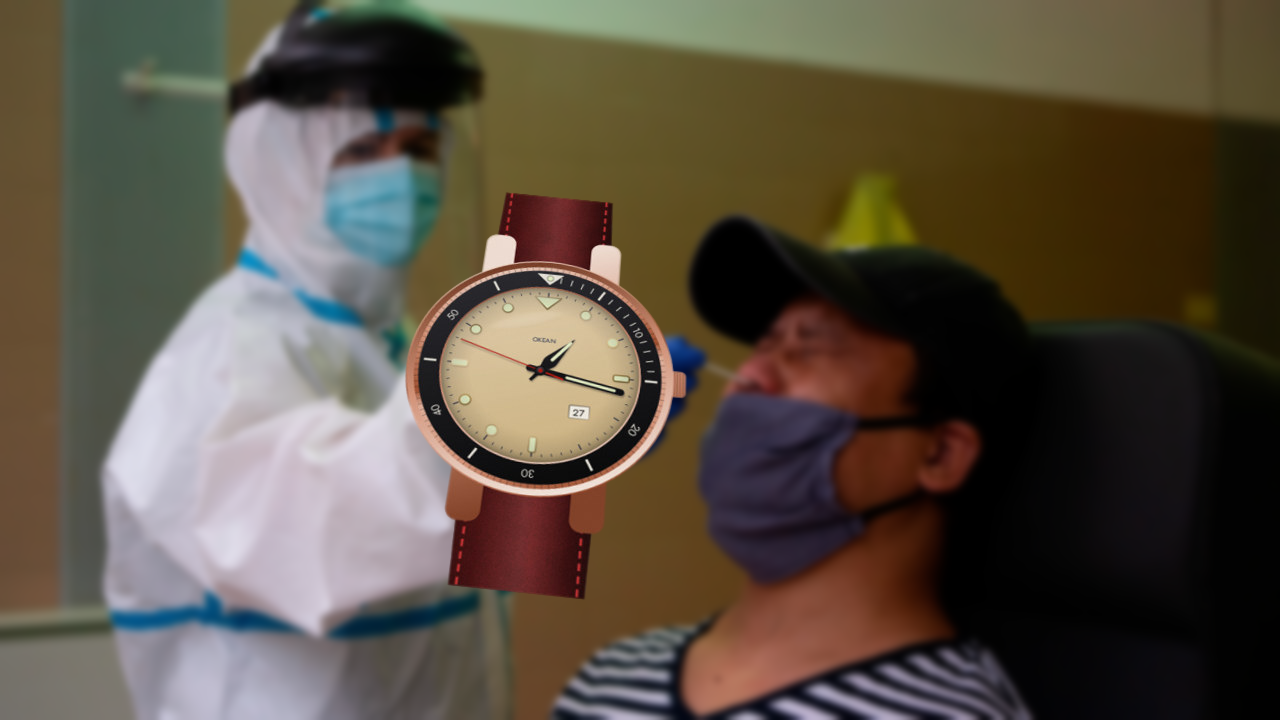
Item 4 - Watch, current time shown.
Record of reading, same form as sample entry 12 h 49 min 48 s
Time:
1 h 16 min 48 s
